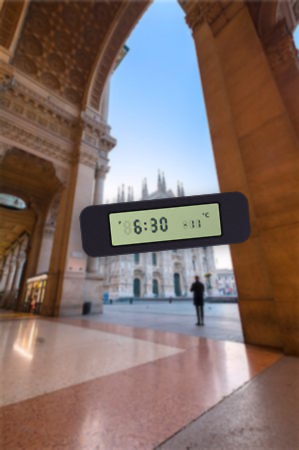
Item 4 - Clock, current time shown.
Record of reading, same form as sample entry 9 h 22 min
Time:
6 h 30 min
